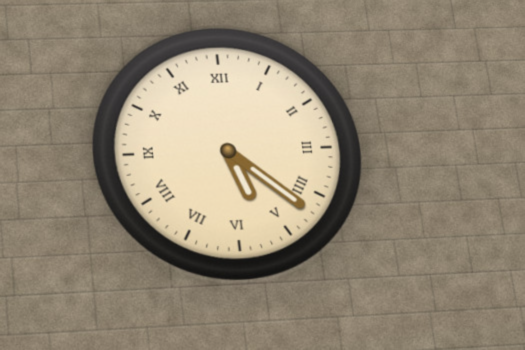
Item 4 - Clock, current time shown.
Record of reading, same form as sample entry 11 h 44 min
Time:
5 h 22 min
